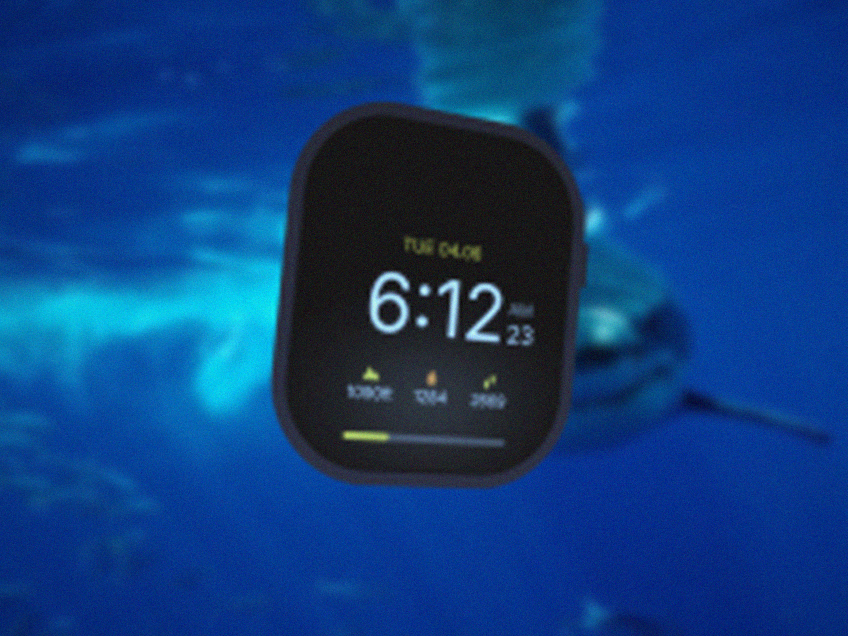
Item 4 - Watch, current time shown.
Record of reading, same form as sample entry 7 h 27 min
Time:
6 h 12 min
